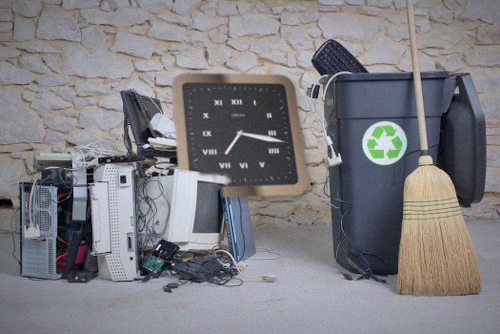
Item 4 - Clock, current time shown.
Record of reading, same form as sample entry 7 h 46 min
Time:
7 h 17 min
